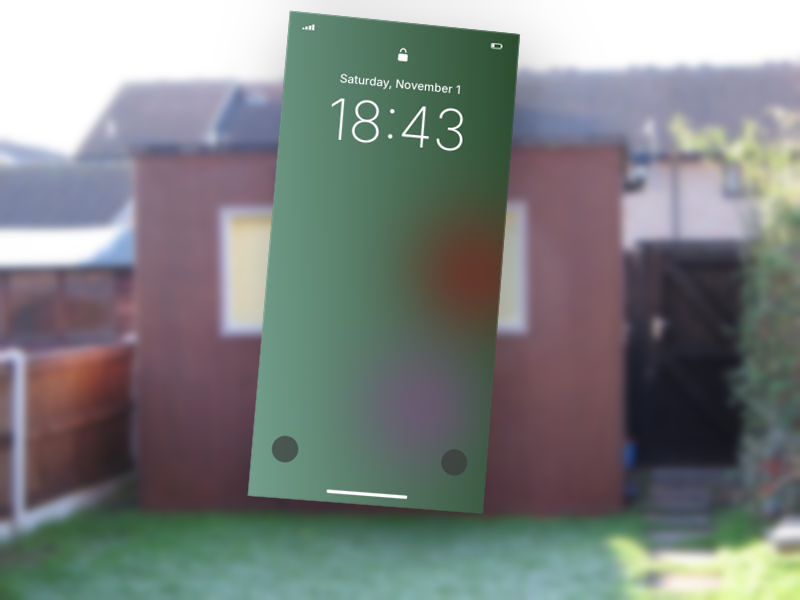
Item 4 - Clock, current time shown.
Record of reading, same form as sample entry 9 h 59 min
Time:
18 h 43 min
